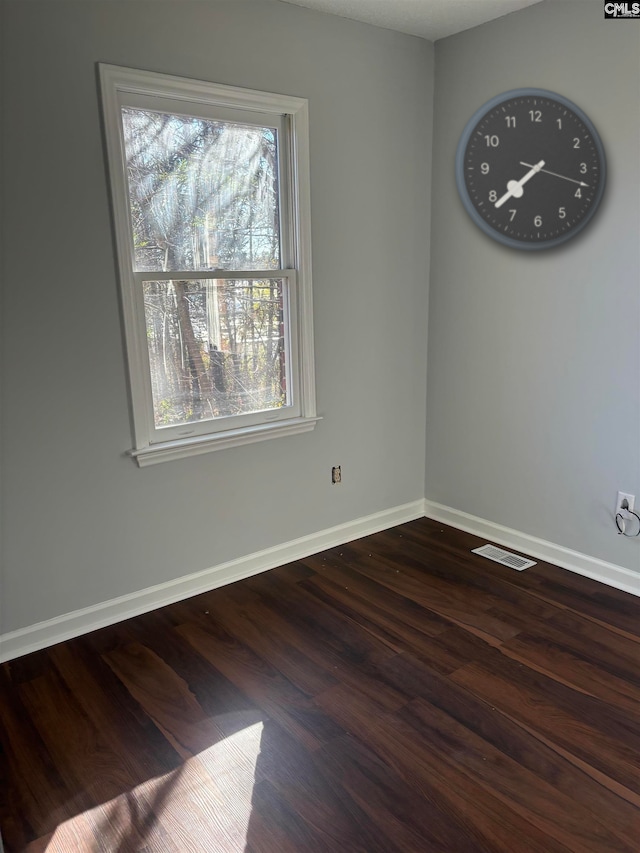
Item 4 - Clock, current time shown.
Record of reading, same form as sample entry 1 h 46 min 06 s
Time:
7 h 38 min 18 s
